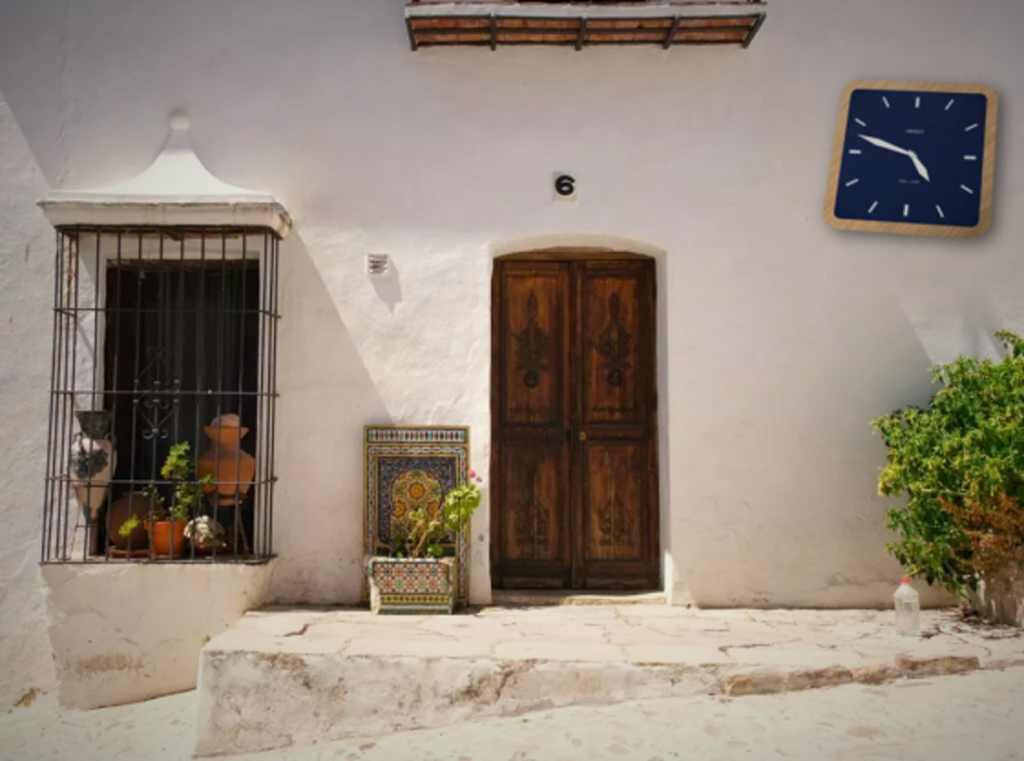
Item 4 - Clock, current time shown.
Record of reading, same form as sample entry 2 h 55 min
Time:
4 h 48 min
